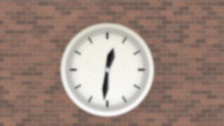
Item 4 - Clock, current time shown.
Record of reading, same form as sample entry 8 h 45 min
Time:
12 h 31 min
